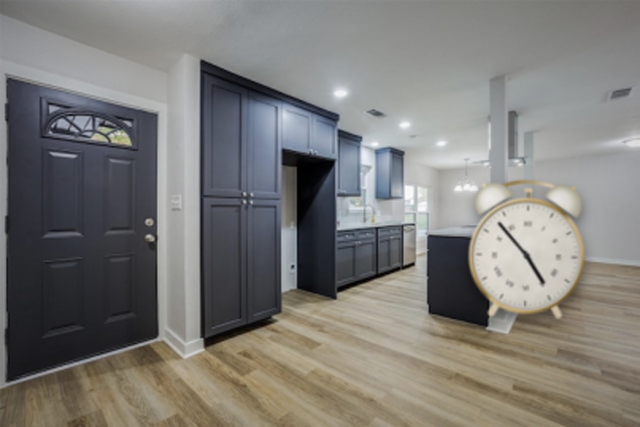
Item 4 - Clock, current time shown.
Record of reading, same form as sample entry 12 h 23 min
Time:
4 h 53 min
